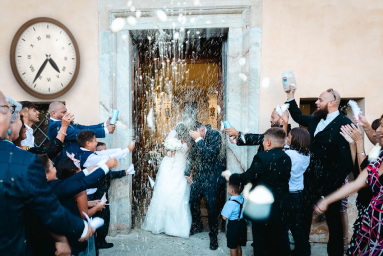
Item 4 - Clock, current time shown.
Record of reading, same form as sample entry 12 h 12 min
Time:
4 h 36 min
